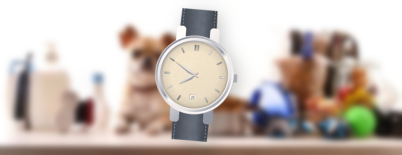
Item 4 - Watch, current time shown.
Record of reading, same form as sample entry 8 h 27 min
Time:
7 h 50 min
